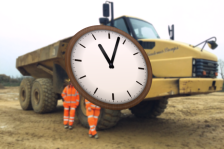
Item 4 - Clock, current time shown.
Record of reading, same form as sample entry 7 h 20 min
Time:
11 h 03 min
